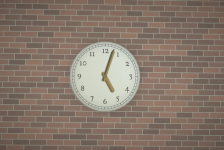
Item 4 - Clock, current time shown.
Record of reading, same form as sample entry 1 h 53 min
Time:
5 h 03 min
